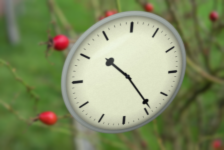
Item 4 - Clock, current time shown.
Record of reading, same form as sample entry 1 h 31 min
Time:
10 h 24 min
